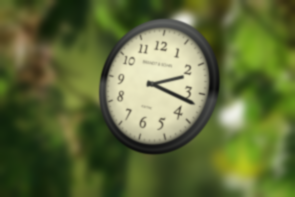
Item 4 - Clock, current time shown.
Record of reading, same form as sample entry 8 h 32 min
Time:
2 h 17 min
